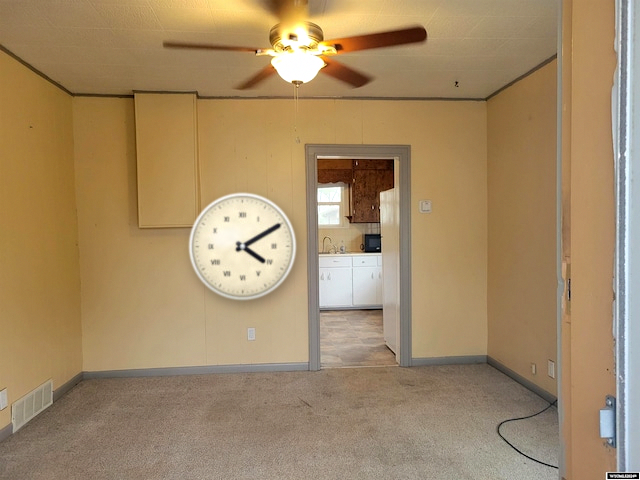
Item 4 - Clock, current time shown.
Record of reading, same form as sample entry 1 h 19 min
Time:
4 h 10 min
